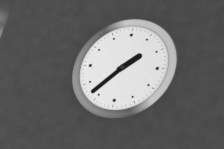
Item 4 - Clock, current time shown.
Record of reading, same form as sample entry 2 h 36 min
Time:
1 h 37 min
